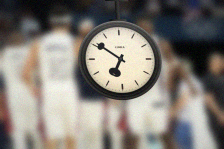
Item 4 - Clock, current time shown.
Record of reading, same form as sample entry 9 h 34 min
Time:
6 h 51 min
